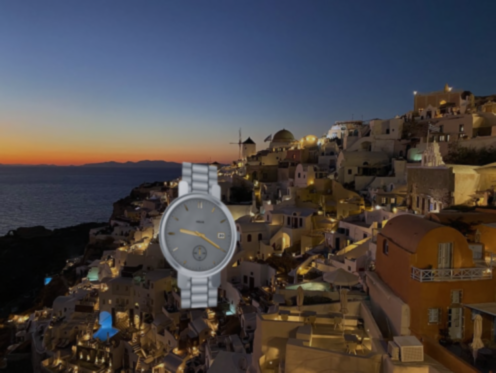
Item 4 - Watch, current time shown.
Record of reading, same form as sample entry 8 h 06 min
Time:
9 h 20 min
